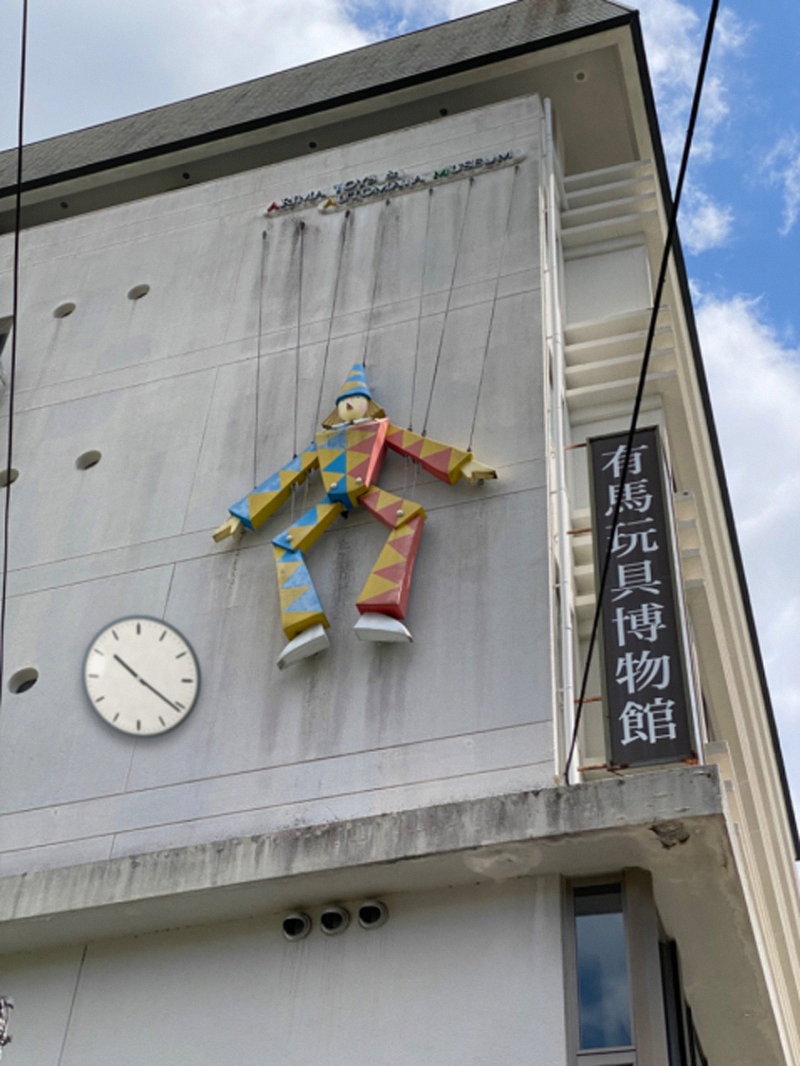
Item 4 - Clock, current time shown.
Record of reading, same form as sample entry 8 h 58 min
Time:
10 h 21 min
